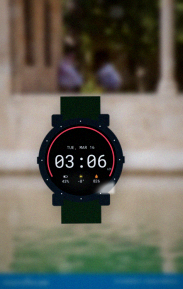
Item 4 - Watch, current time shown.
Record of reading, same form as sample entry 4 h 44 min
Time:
3 h 06 min
